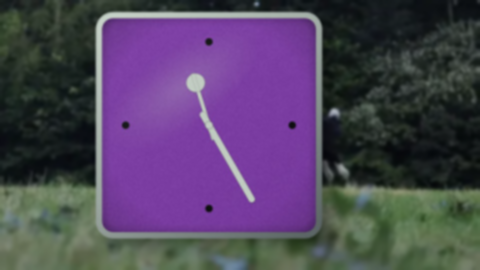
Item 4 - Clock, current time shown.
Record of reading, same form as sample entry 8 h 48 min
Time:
11 h 25 min
